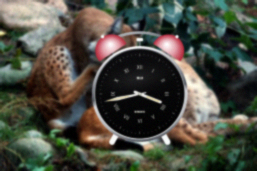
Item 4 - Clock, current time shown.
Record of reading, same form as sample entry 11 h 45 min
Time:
3 h 43 min
